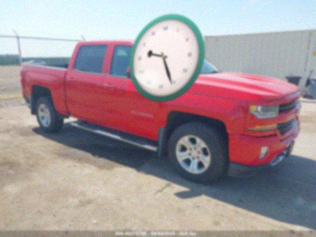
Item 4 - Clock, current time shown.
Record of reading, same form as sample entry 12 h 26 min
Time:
9 h 26 min
